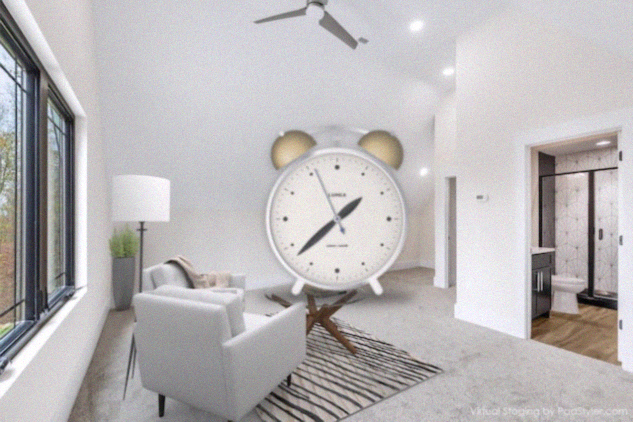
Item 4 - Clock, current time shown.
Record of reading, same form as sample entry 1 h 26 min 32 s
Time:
1 h 37 min 56 s
